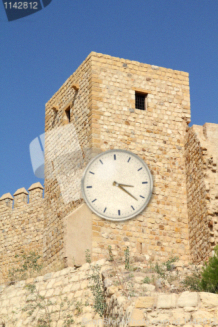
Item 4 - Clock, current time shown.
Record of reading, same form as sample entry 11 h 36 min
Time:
3 h 22 min
